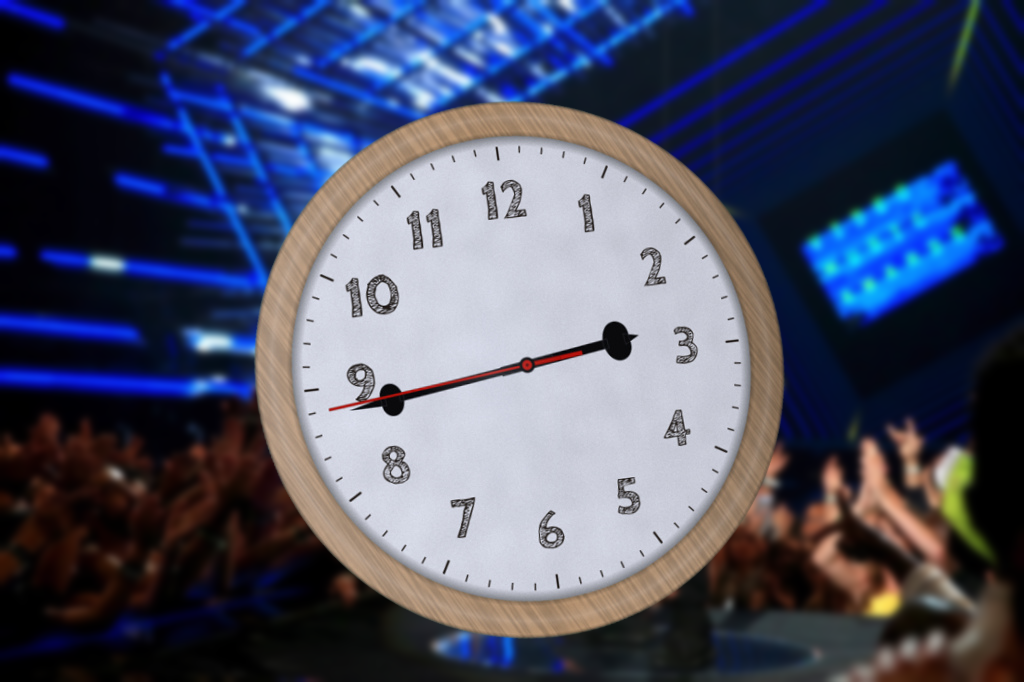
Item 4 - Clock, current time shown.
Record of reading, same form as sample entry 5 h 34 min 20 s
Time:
2 h 43 min 44 s
